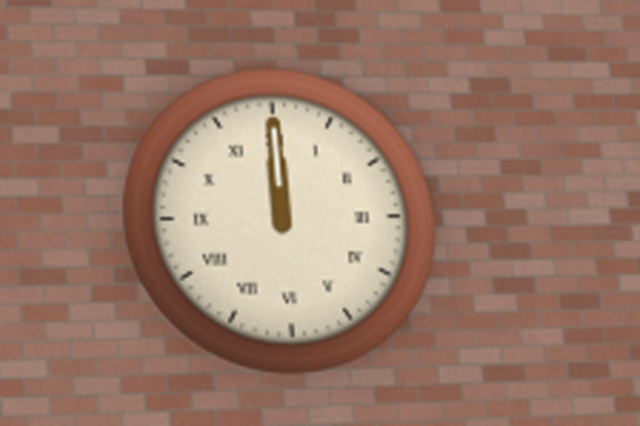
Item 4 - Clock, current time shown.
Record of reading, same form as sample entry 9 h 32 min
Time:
12 h 00 min
